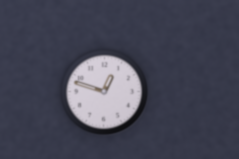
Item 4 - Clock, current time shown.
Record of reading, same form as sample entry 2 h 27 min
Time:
12 h 48 min
